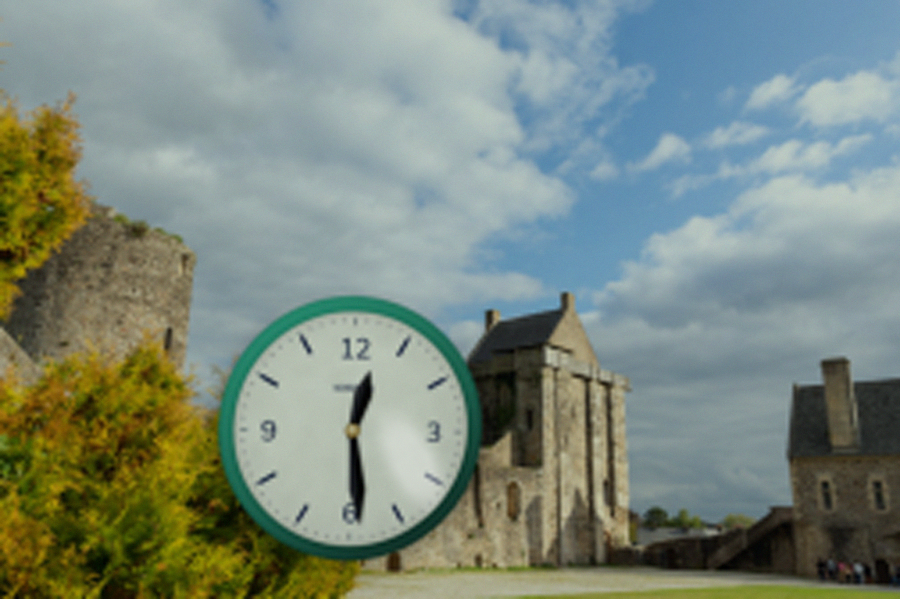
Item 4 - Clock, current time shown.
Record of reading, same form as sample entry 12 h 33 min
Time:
12 h 29 min
